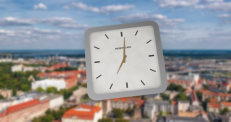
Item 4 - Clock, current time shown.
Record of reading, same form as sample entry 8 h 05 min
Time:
7 h 01 min
